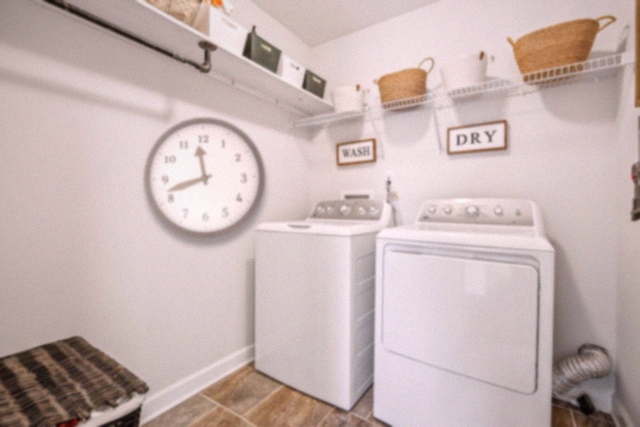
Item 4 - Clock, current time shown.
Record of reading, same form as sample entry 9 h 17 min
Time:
11 h 42 min
